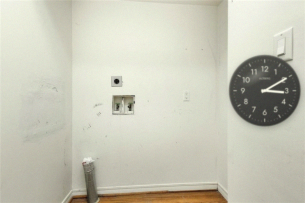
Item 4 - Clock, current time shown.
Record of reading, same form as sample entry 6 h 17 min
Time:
3 h 10 min
